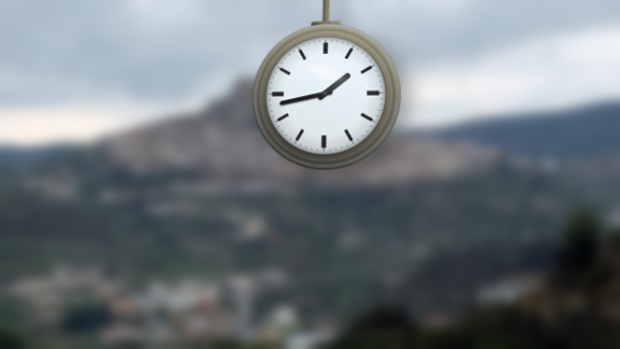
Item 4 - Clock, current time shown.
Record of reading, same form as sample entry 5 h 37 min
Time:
1 h 43 min
